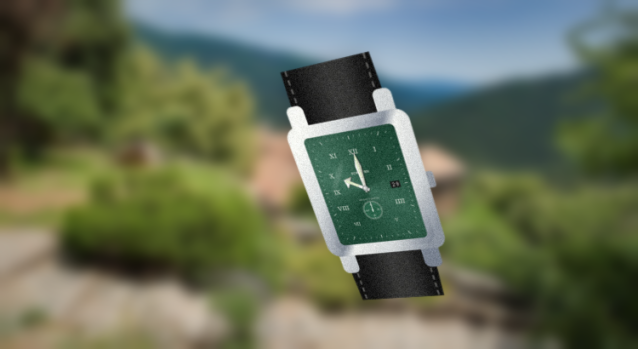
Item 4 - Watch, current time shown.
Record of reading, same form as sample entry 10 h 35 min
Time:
10 h 00 min
